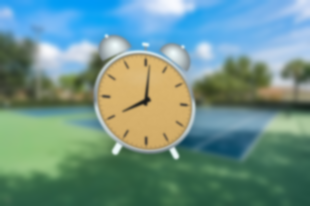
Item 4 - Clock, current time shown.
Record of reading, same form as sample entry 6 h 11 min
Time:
8 h 01 min
